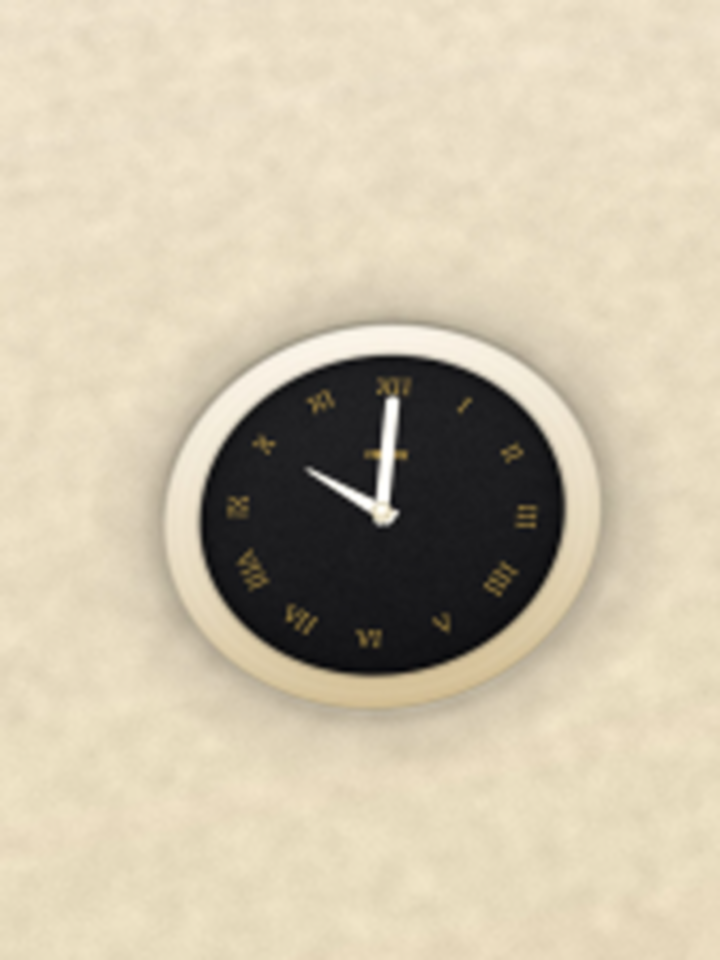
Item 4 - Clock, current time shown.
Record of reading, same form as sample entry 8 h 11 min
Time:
10 h 00 min
